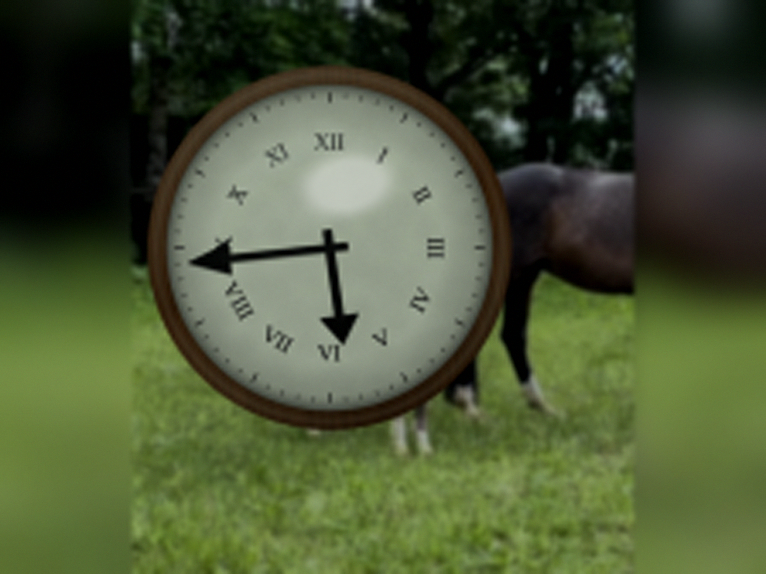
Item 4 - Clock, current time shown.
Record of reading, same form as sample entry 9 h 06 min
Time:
5 h 44 min
